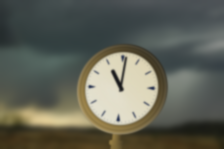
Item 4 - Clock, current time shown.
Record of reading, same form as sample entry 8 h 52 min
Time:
11 h 01 min
